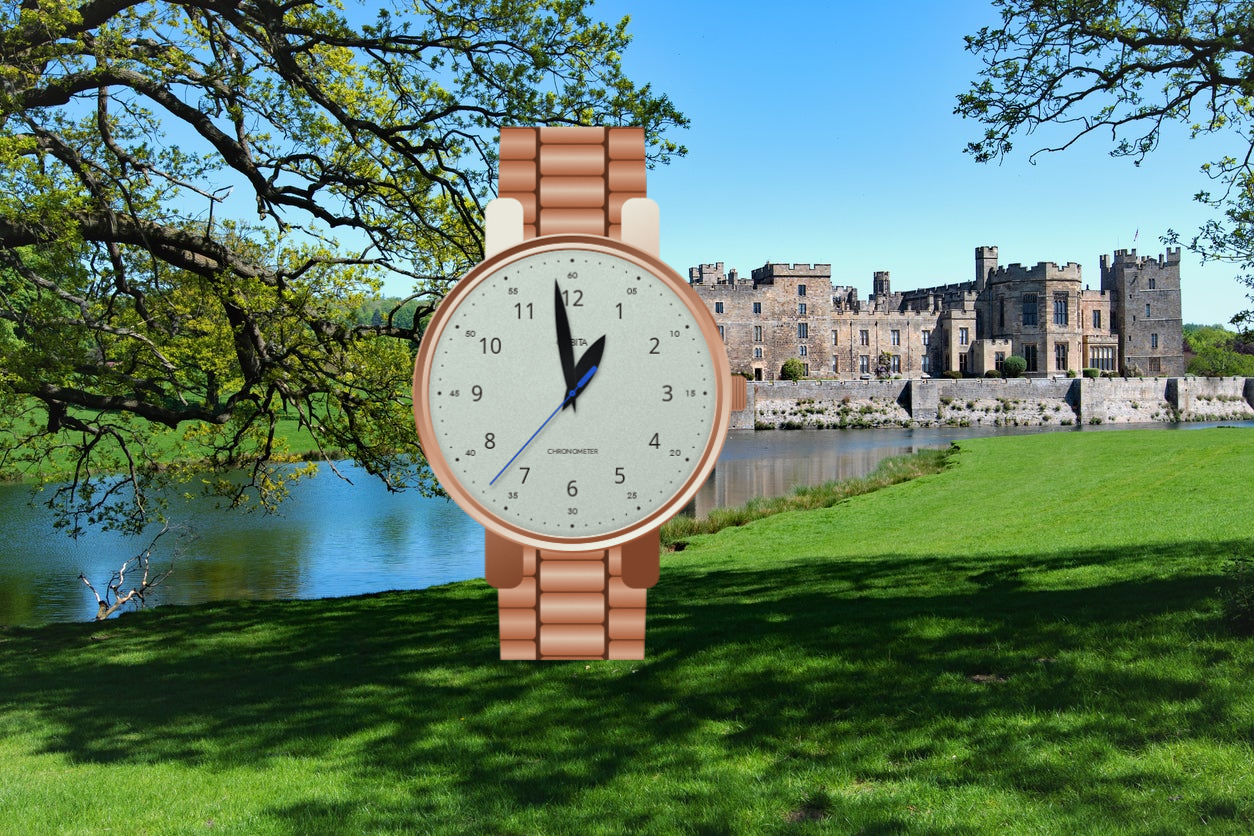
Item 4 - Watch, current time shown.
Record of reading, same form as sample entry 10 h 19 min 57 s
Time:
12 h 58 min 37 s
